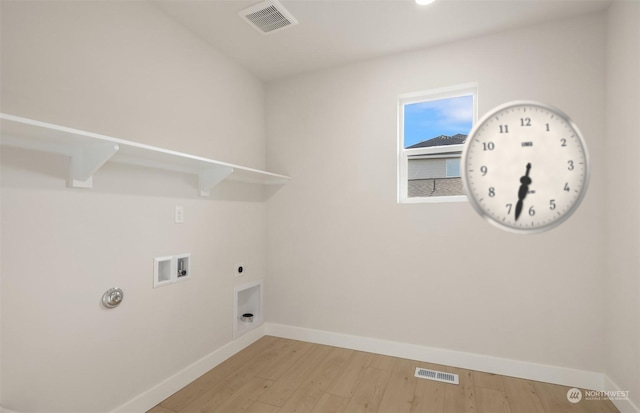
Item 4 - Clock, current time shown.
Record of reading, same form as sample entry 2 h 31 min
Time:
6 h 33 min
